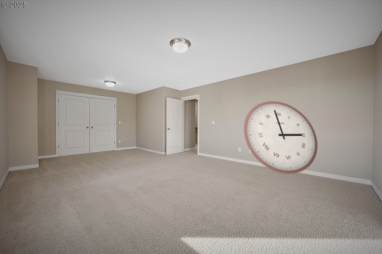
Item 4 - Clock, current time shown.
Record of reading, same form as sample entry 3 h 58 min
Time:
2 h 59 min
